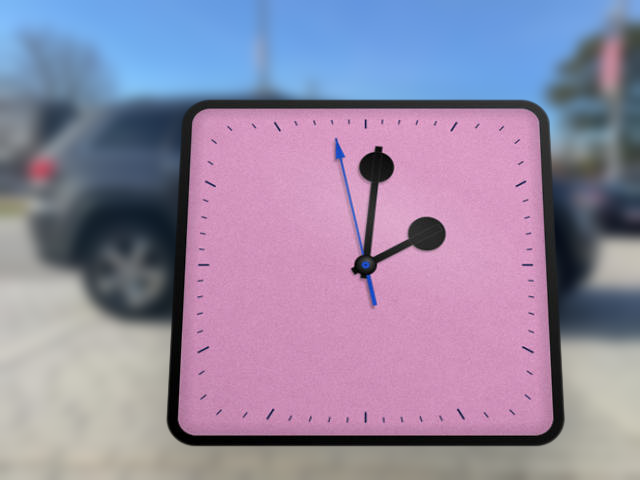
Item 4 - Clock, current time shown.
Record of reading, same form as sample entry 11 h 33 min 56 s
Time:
2 h 00 min 58 s
